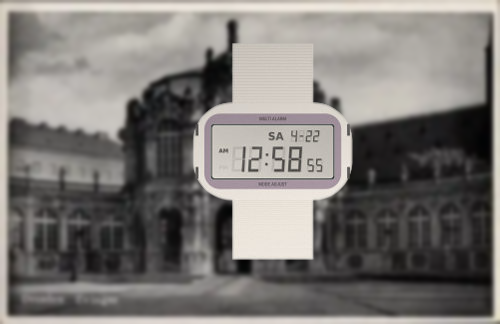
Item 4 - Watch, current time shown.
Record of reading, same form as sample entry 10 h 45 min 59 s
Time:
12 h 58 min 55 s
